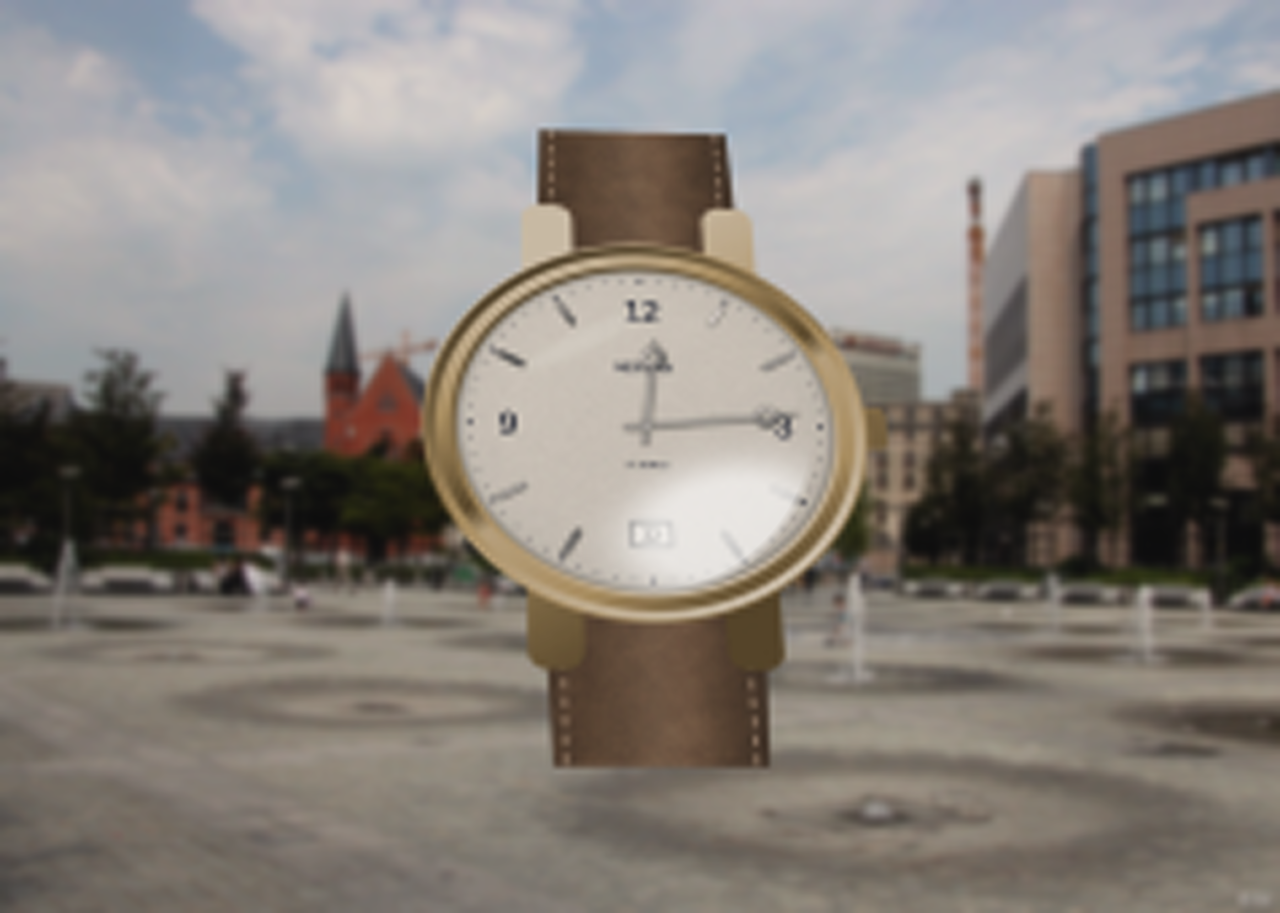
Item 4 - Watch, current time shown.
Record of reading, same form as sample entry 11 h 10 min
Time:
12 h 14 min
